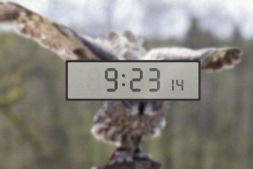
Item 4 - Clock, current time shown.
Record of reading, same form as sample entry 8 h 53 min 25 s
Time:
9 h 23 min 14 s
